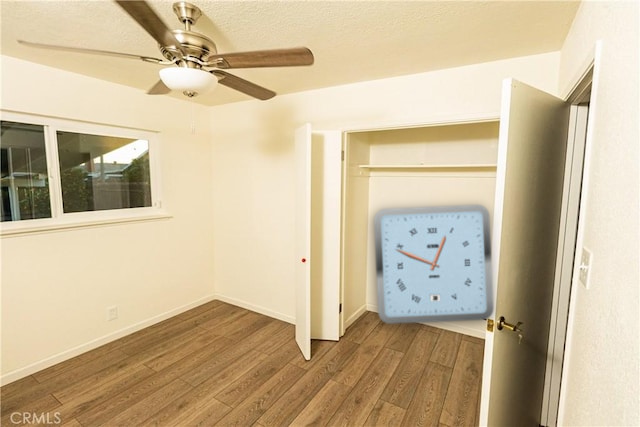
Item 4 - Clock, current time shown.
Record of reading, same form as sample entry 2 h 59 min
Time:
12 h 49 min
